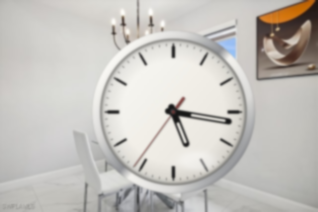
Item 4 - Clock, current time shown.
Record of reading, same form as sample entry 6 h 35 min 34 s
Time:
5 h 16 min 36 s
